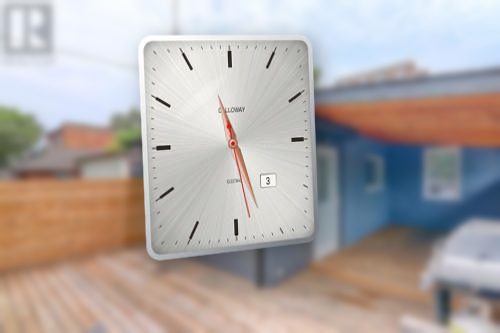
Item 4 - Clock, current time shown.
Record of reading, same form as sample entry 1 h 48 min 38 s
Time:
11 h 26 min 28 s
